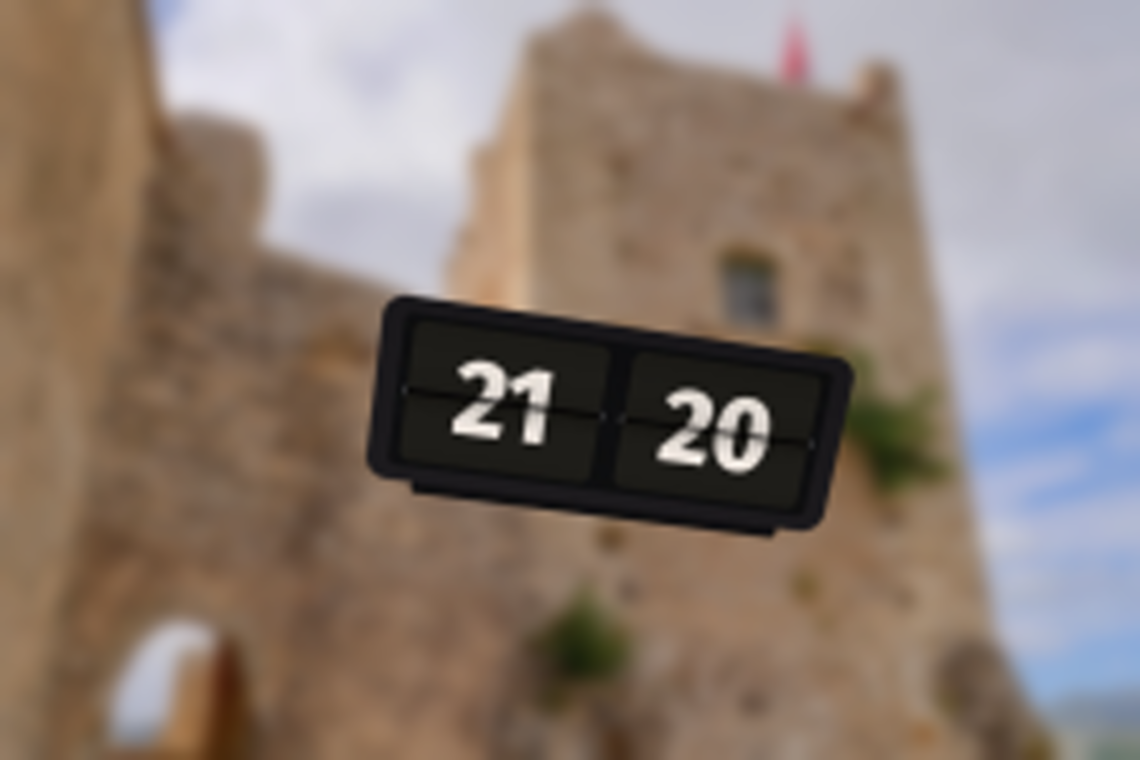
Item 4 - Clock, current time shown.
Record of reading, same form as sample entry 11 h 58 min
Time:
21 h 20 min
